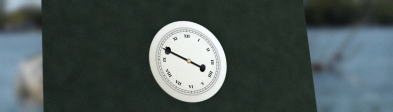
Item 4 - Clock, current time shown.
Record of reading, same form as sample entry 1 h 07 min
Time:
3 h 49 min
